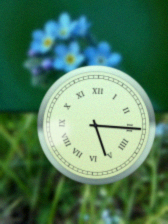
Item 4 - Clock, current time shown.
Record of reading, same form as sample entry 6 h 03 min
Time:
5 h 15 min
